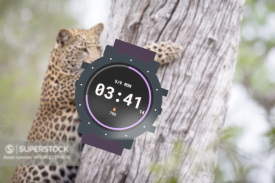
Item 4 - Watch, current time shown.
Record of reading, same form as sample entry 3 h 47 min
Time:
3 h 41 min
